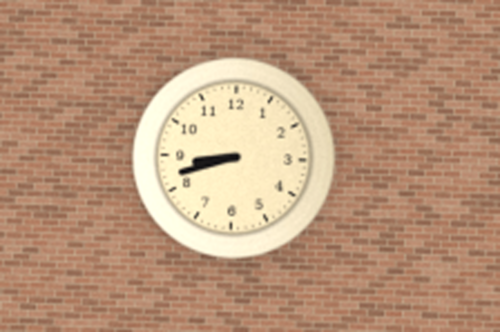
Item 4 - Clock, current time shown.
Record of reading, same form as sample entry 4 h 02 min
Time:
8 h 42 min
